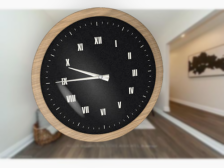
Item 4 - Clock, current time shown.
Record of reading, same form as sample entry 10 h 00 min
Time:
9 h 45 min
